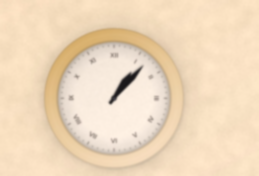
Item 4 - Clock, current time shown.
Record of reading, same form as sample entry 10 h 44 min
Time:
1 h 07 min
